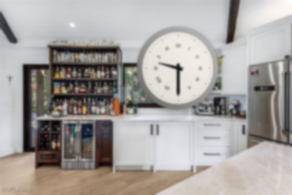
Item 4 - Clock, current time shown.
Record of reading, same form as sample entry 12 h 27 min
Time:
9 h 30 min
